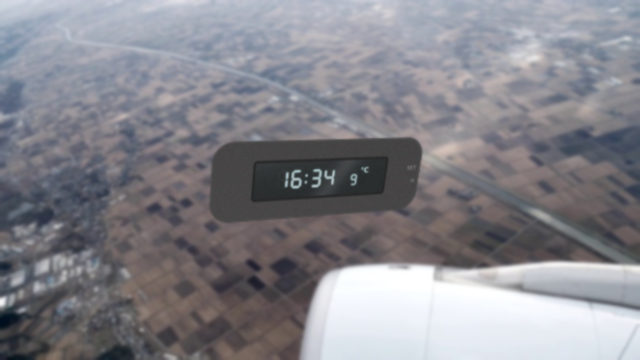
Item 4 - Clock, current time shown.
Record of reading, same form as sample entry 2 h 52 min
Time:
16 h 34 min
